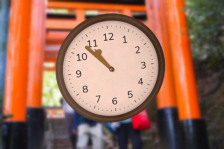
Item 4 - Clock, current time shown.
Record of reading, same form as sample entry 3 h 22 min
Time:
10 h 53 min
